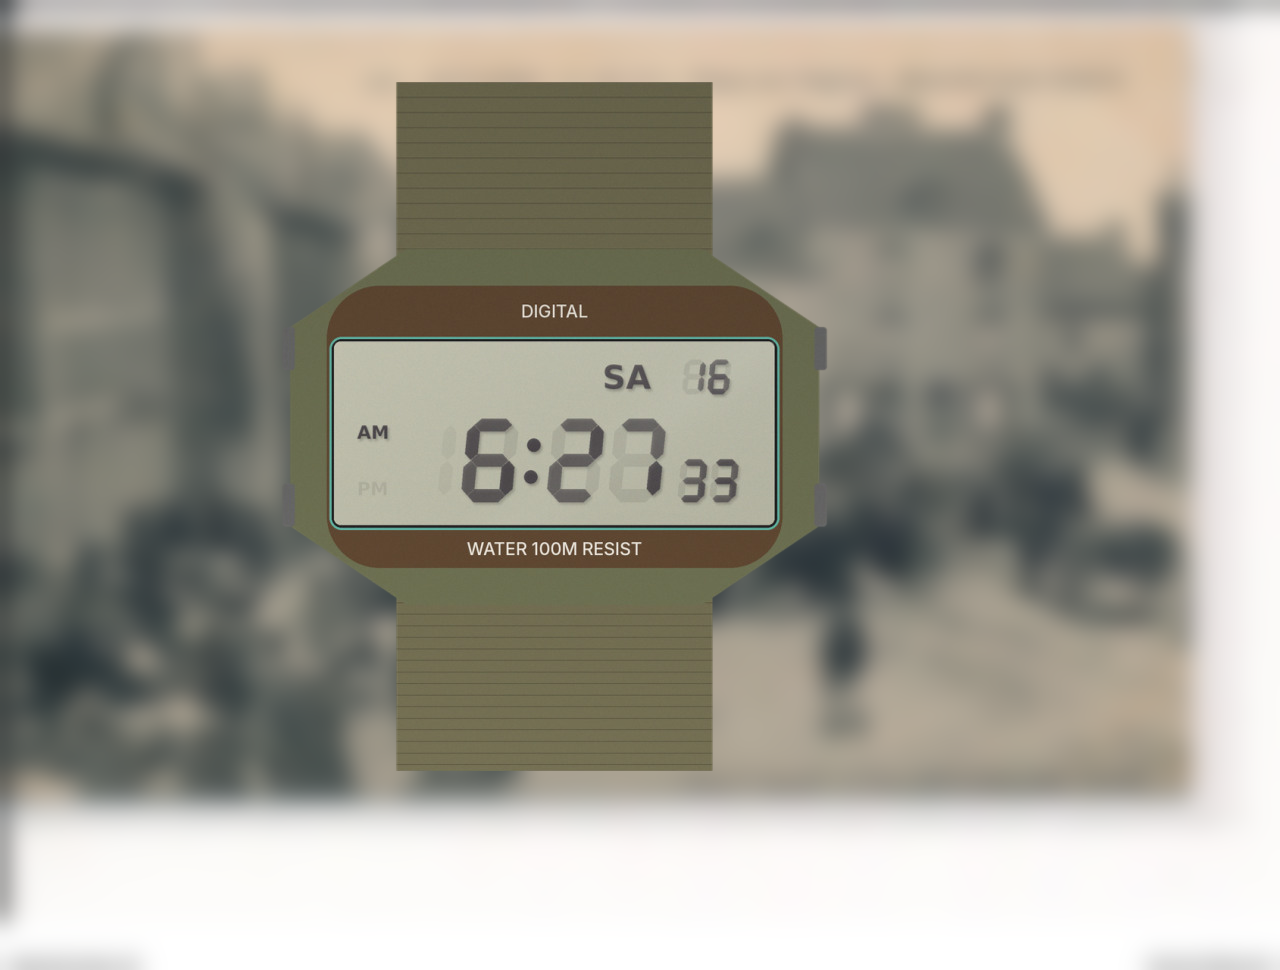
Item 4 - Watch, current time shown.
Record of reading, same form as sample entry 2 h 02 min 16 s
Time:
6 h 27 min 33 s
